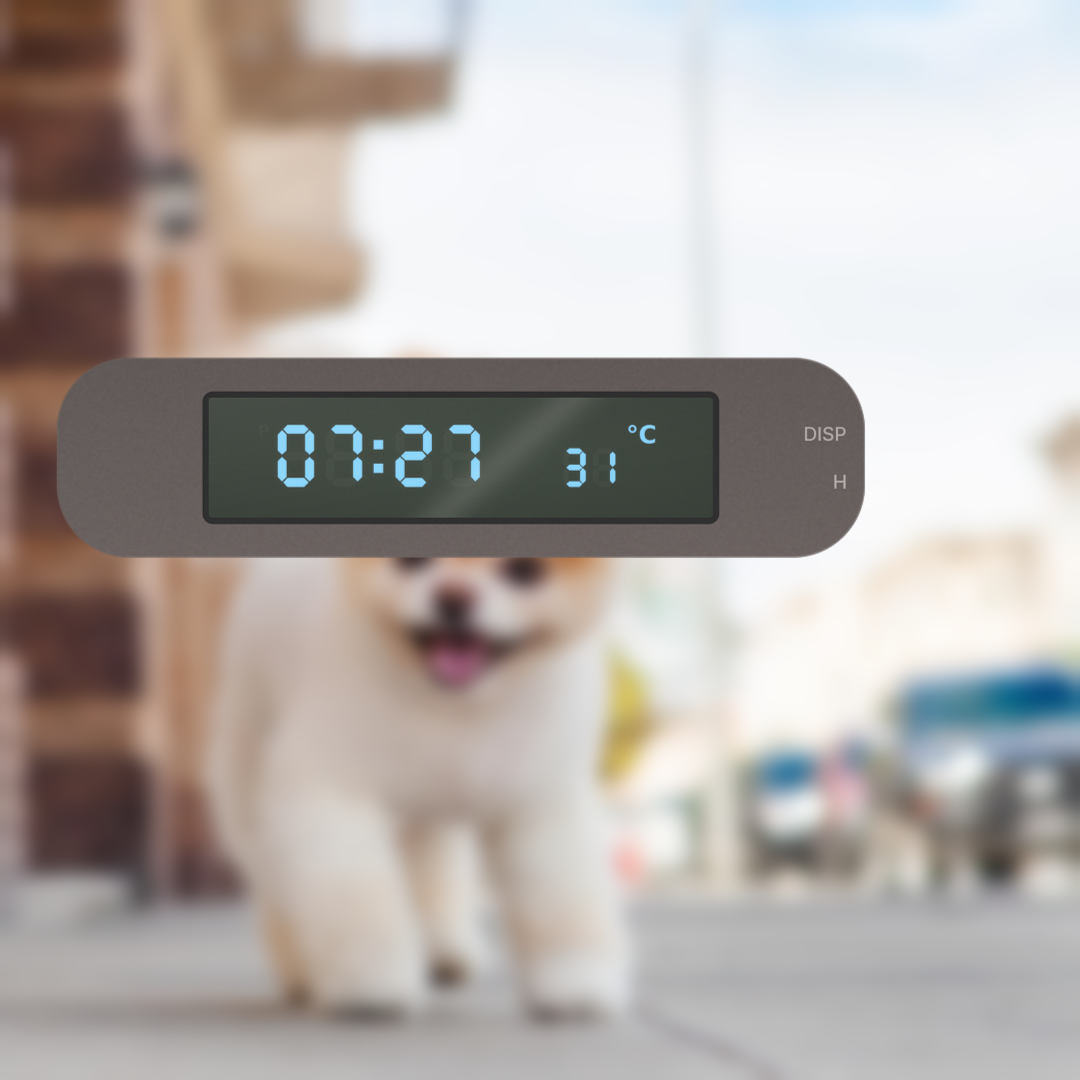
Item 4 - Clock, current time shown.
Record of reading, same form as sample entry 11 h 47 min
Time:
7 h 27 min
